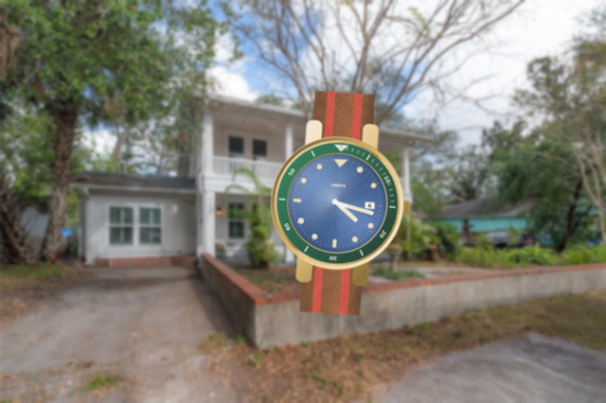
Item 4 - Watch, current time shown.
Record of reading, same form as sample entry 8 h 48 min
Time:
4 h 17 min
